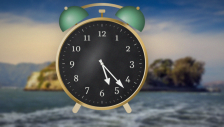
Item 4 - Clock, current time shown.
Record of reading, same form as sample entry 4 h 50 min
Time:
5 h 23 min
